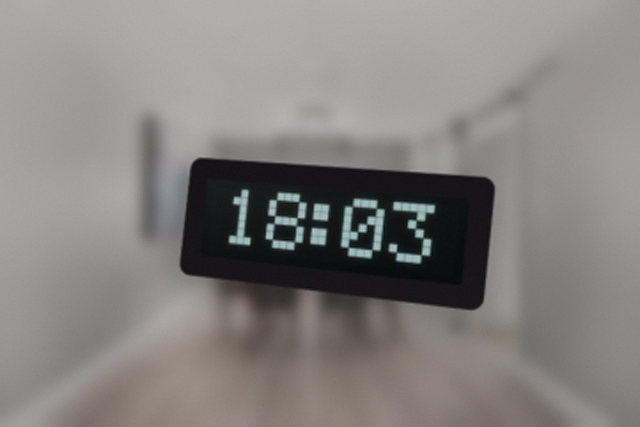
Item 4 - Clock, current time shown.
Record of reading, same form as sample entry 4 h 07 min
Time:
18 h 03 min
